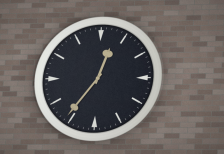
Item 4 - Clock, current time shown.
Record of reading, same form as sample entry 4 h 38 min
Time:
12 h 36 min
